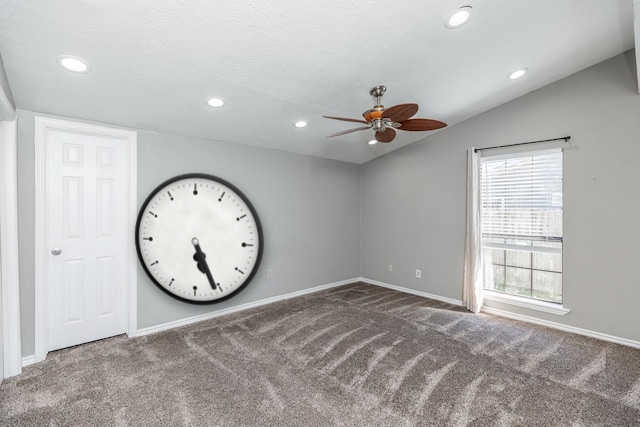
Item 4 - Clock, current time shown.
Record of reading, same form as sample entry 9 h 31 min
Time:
5 h 26 min
